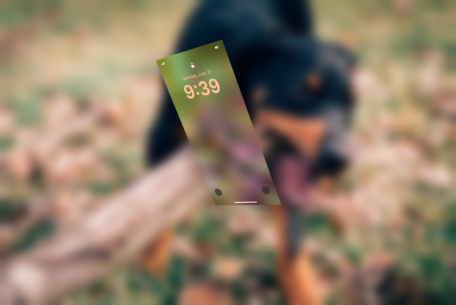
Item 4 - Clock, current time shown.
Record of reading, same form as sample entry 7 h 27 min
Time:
9 h 39 min
